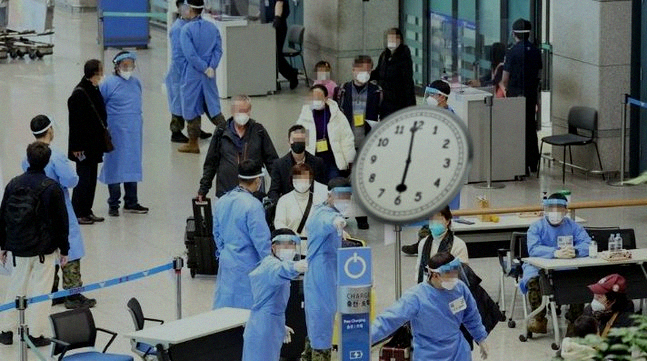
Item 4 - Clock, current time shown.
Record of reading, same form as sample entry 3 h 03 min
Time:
5 h 59 min
